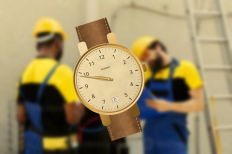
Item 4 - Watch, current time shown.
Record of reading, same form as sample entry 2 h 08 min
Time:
9 h 49 min
